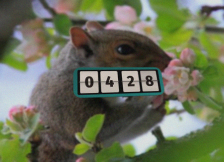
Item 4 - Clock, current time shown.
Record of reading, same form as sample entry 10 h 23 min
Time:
4 h 28 min
